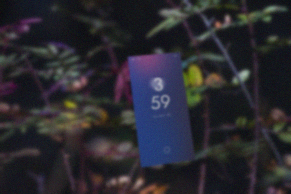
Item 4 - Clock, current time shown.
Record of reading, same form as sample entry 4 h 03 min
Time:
3 h 59 min
